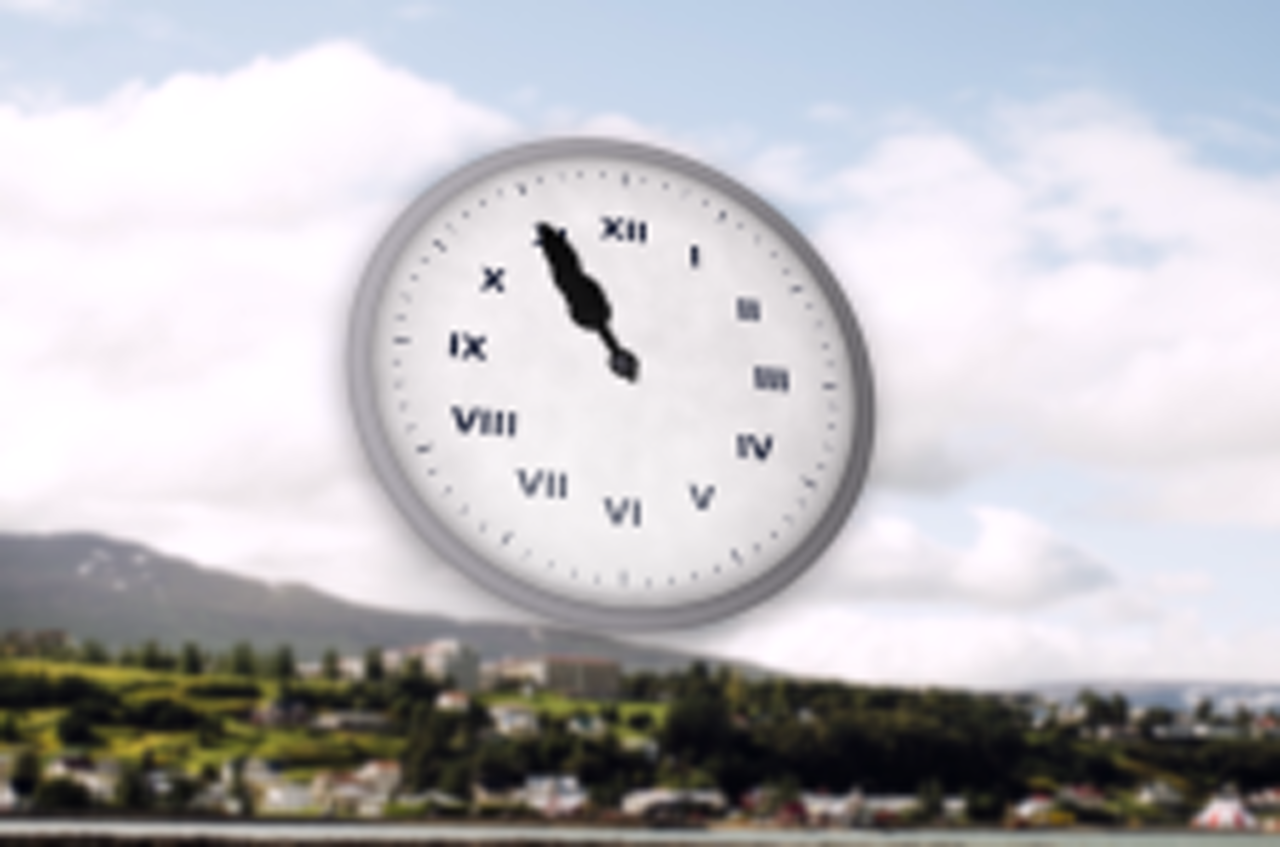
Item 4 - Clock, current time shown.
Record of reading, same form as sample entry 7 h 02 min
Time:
10 h 55 min
